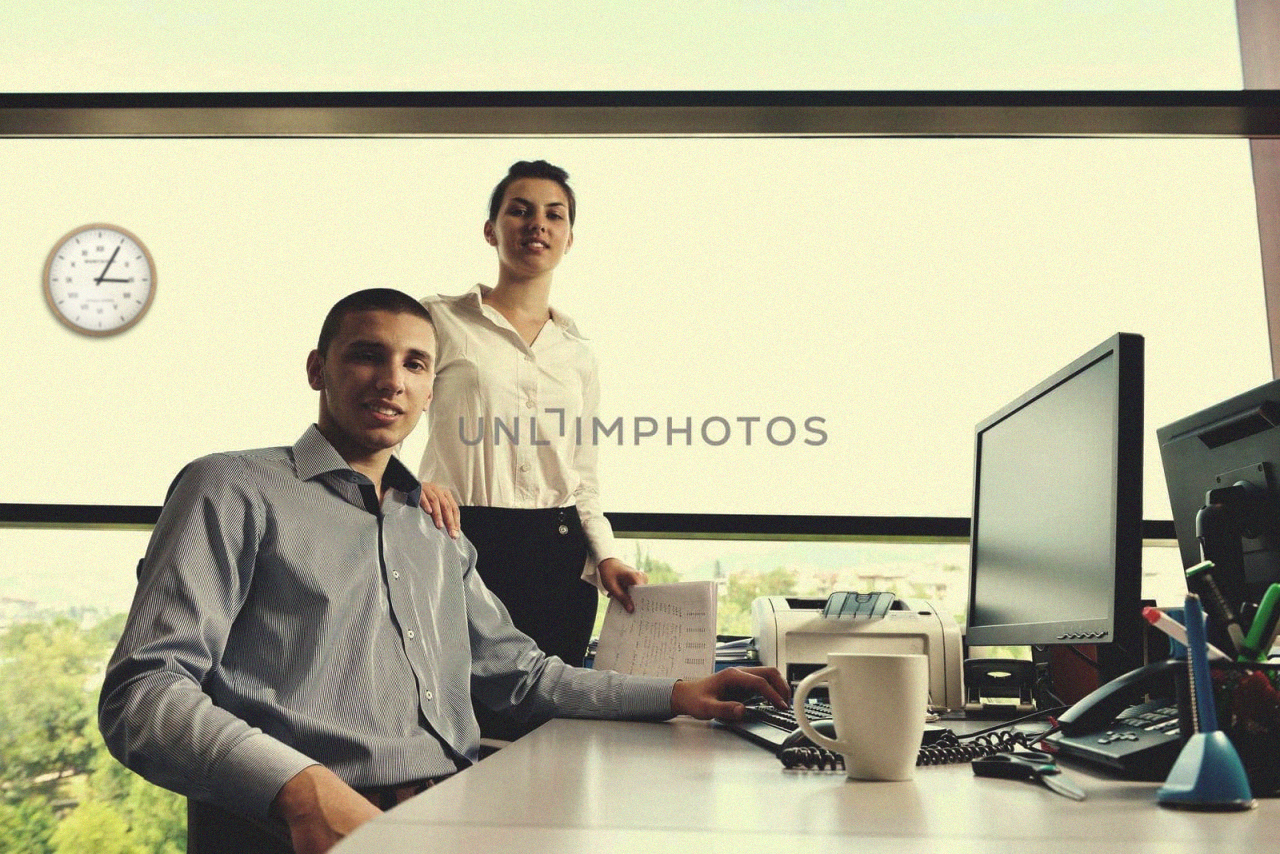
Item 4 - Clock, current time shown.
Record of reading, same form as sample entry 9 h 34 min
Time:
3 h 05 min
